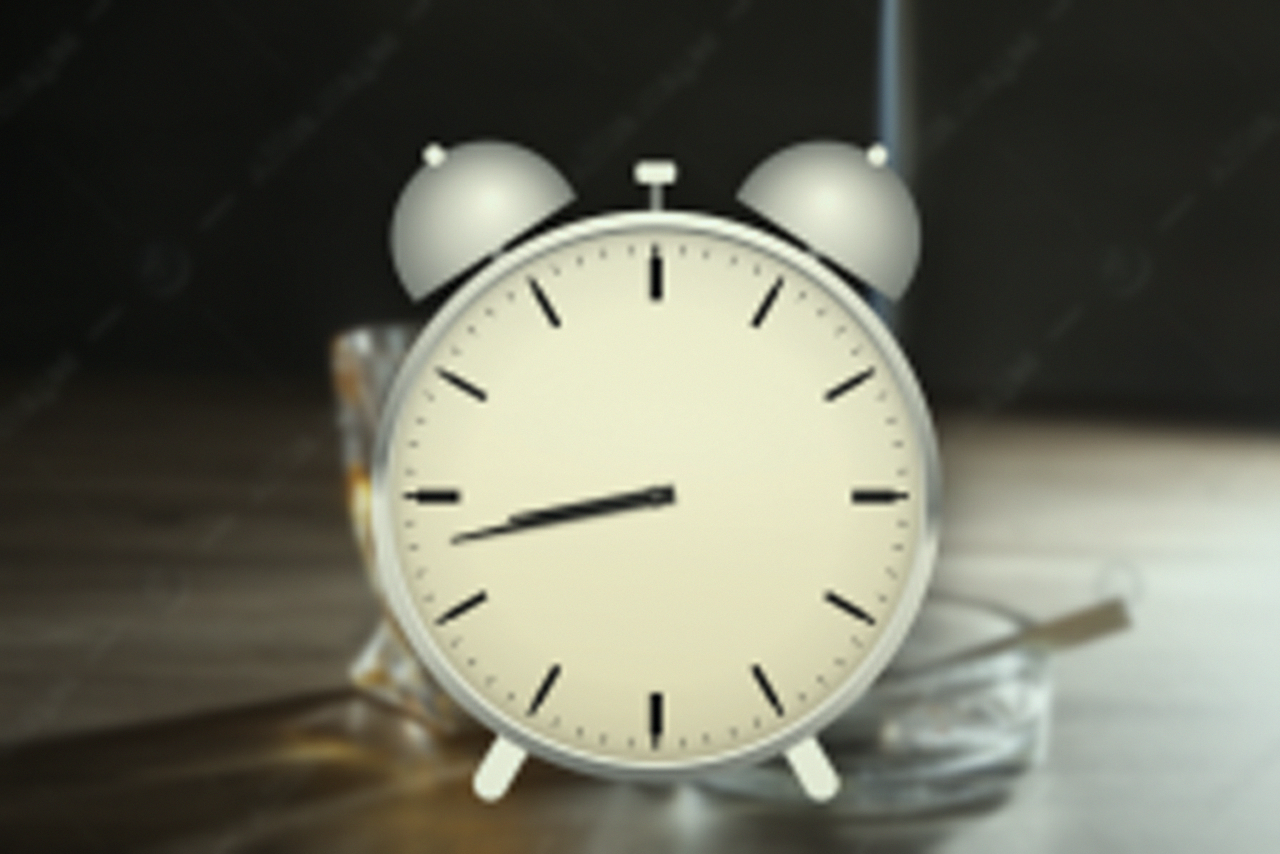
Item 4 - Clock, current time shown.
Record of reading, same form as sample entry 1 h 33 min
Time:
8 h 43 min
